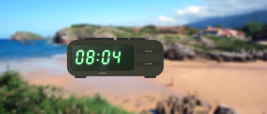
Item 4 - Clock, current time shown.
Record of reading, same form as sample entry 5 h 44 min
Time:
8 h 04 min
